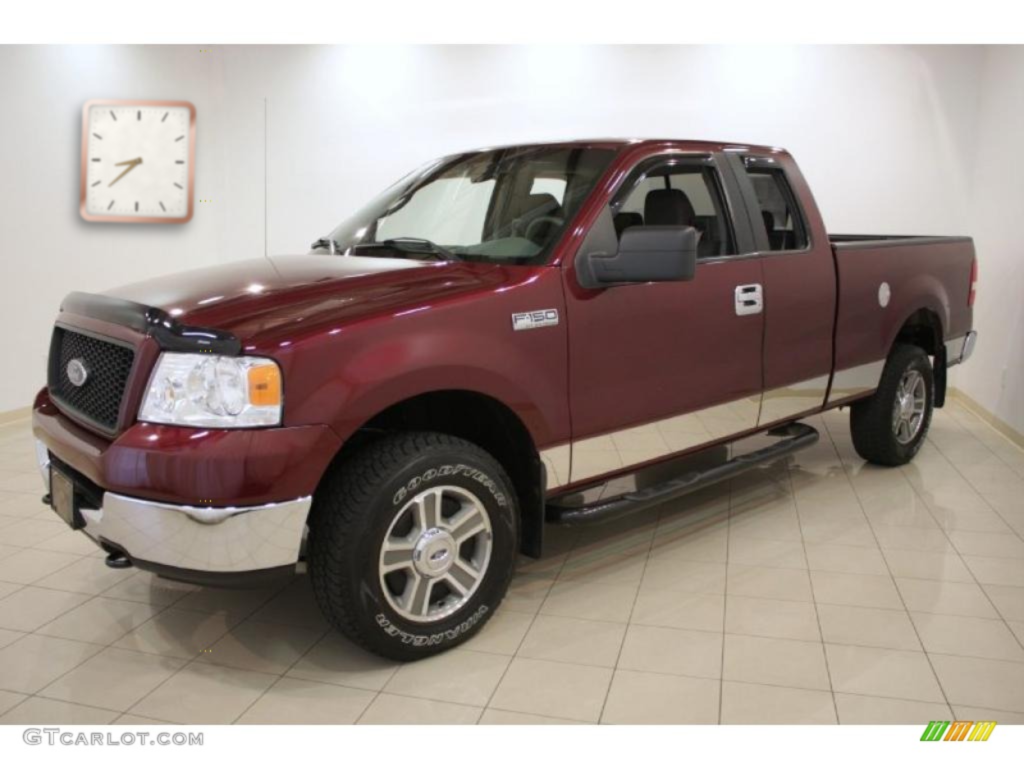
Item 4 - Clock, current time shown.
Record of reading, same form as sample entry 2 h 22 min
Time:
8 h 38 min
